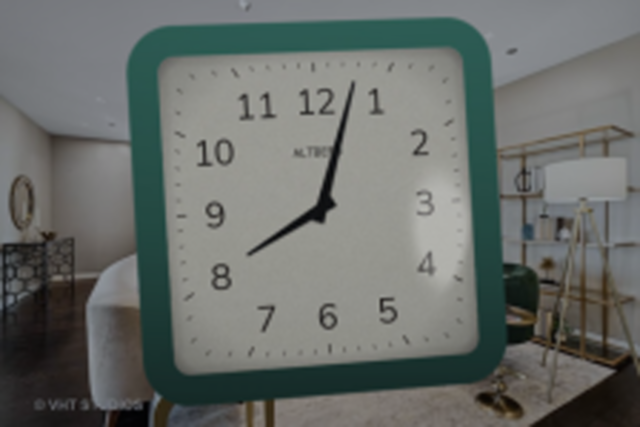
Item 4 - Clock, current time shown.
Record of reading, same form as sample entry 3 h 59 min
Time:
8 h 03 min
